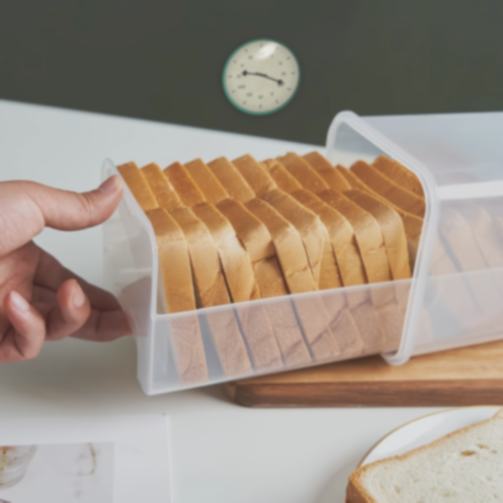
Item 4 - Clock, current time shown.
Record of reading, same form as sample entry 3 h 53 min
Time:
9 h 19 min
